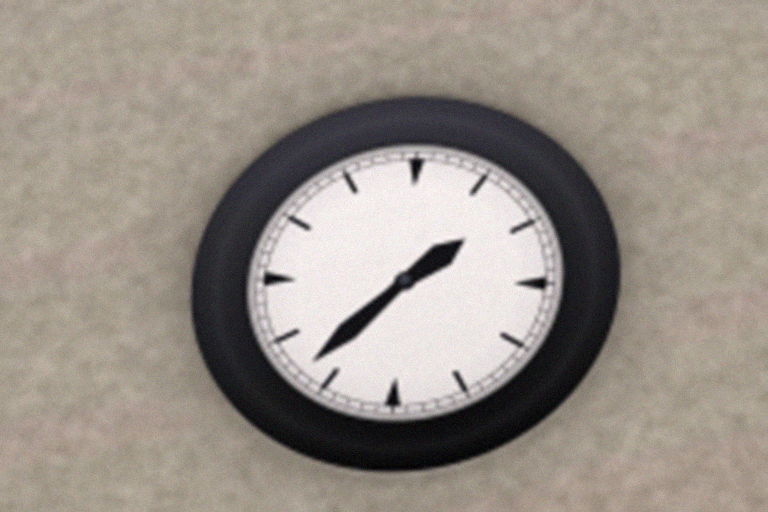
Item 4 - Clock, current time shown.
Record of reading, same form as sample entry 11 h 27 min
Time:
1 h 37 min
